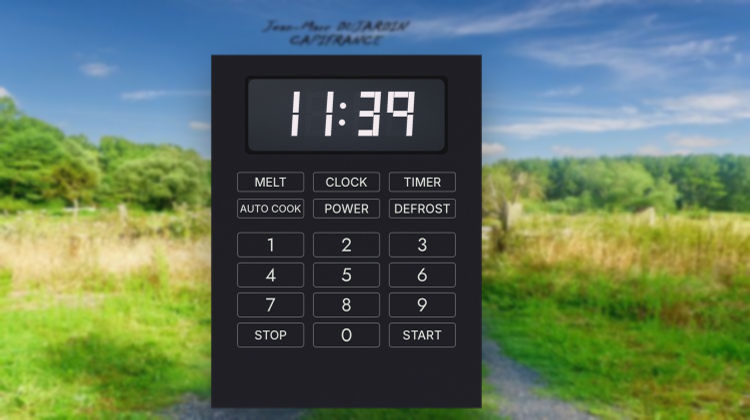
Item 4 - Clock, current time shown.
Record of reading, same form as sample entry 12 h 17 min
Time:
11 h 39 min
